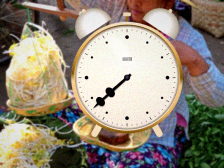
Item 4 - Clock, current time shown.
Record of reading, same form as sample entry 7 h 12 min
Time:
7 h 38 min
